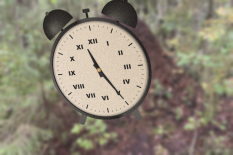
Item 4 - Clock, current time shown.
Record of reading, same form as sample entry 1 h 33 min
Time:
11 h 25 min
